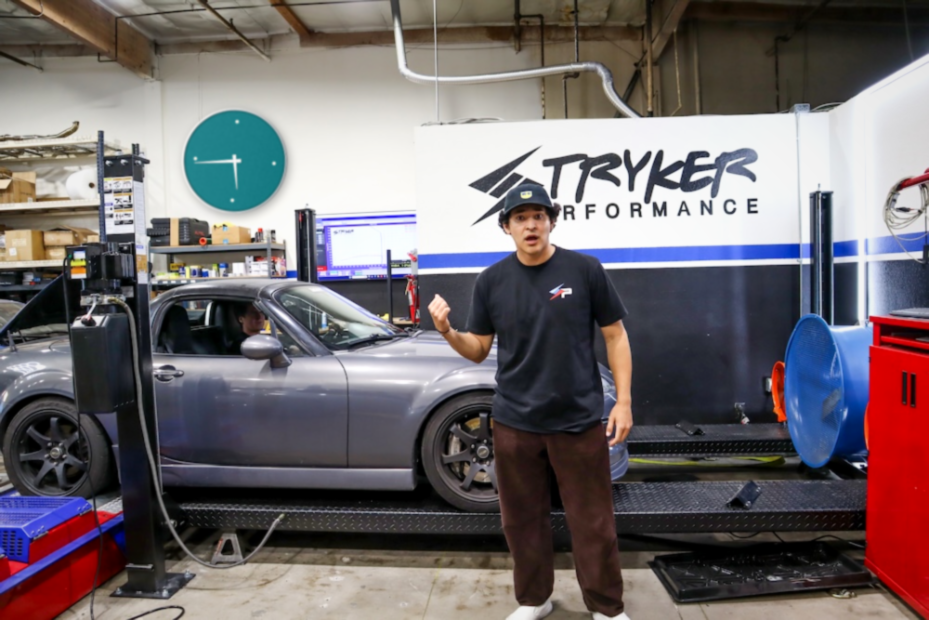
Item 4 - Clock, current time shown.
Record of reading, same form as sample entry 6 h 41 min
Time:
5 h 44 min
